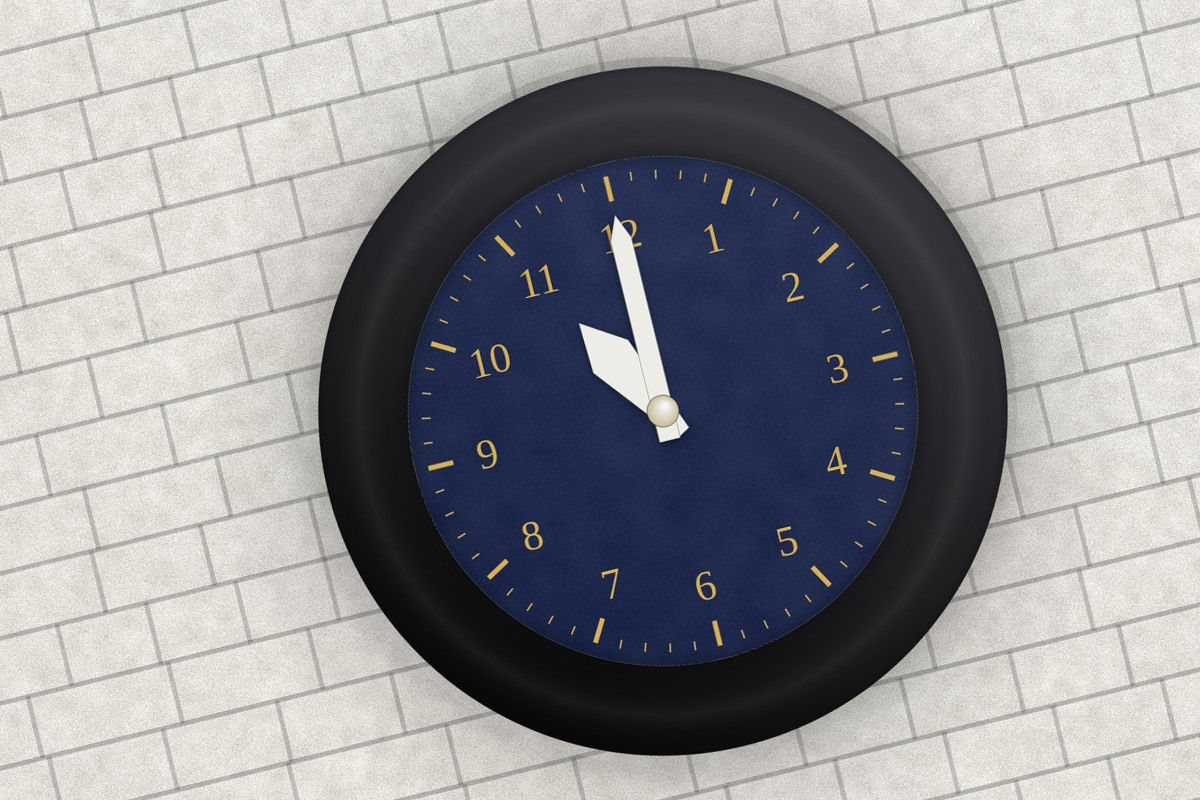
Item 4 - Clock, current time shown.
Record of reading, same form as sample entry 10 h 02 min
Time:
11 h 00 min
